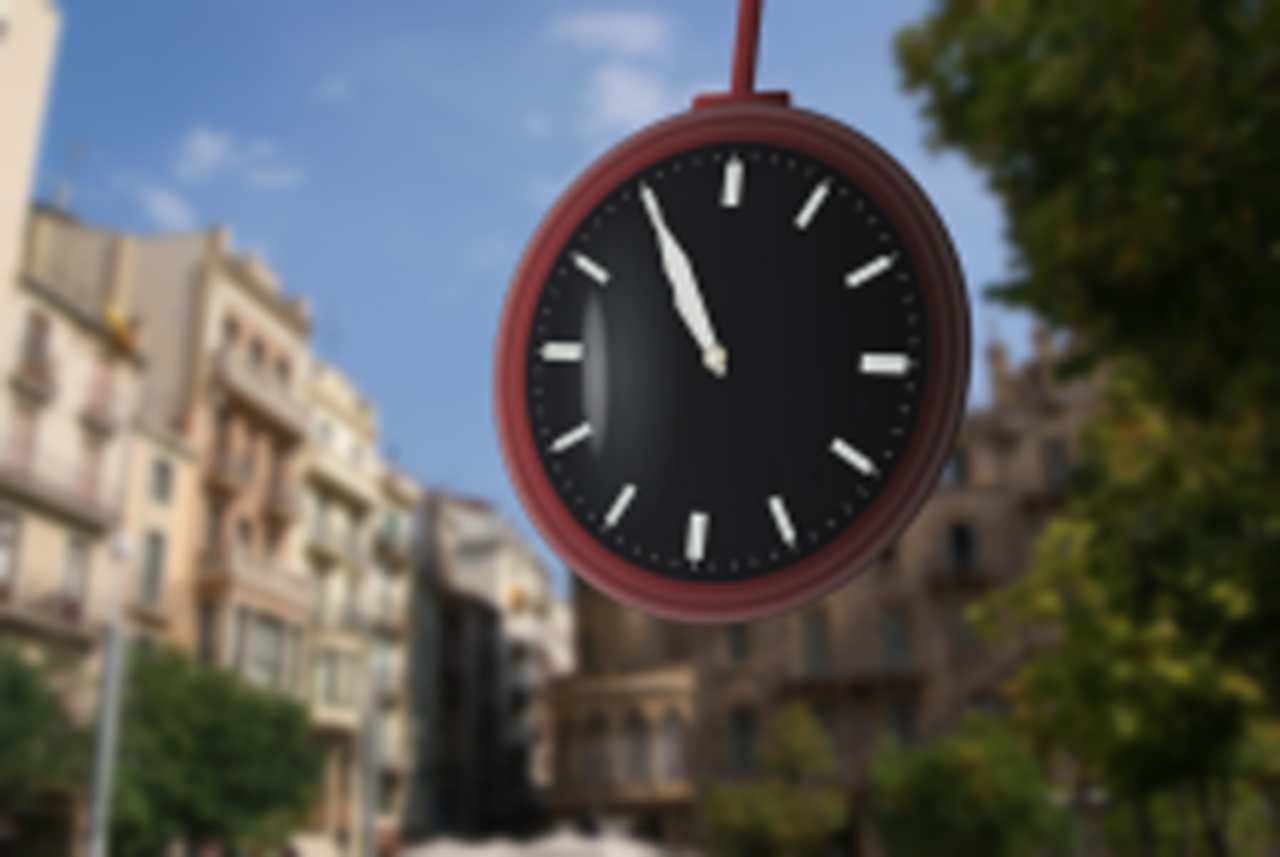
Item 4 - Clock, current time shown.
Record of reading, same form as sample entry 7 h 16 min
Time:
10 h 55 min
